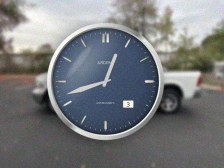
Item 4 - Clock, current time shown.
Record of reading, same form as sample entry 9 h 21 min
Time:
12 h 42 min
